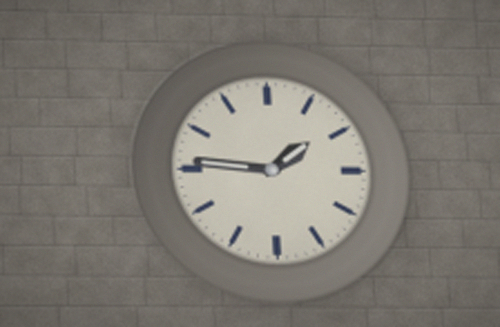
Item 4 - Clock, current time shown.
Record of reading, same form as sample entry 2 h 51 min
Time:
1 h 46 min
